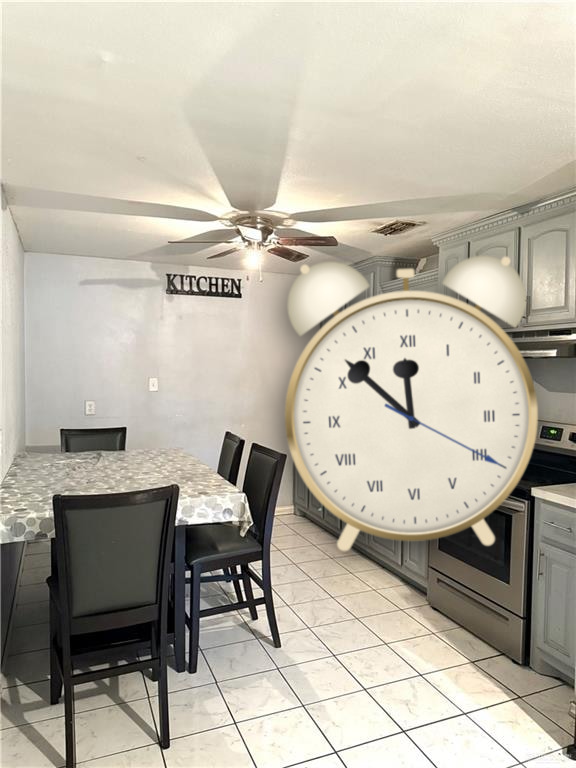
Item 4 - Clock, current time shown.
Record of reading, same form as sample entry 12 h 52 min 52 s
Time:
11 h 52 min 20 s
